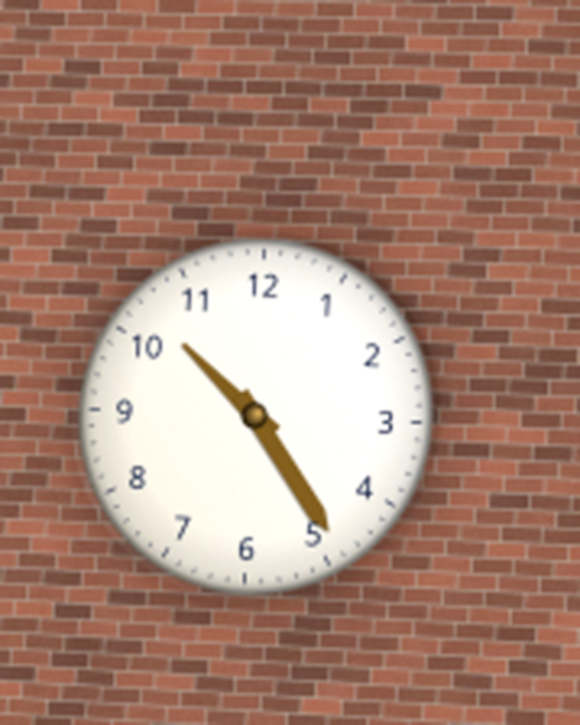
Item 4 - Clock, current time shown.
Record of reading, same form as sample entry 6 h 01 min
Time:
10 h 24 min
